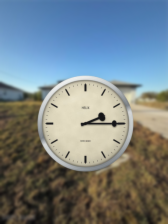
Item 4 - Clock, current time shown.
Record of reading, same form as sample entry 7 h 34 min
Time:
2 h 15 min
